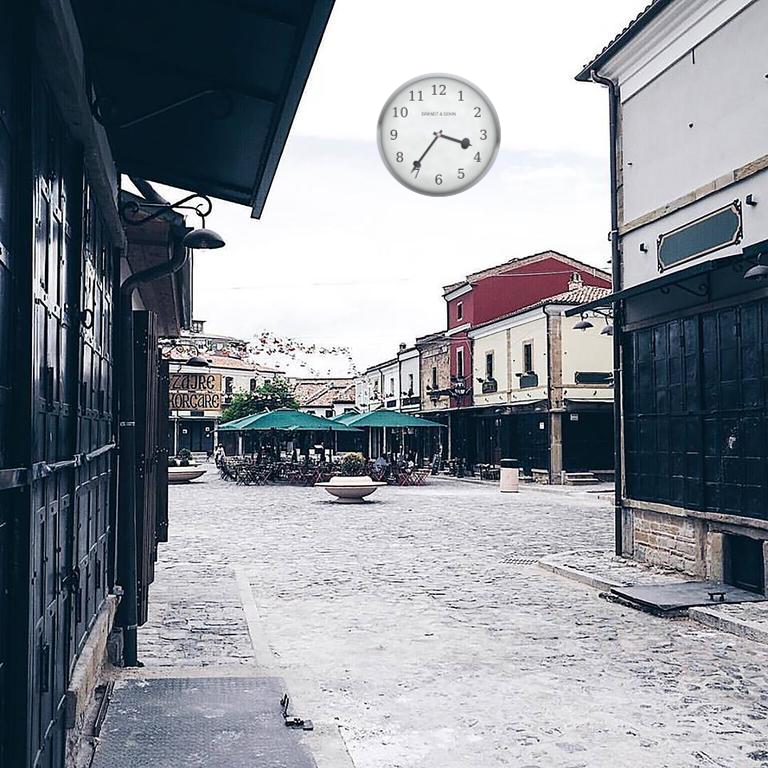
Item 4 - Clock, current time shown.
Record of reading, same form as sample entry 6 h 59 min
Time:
3 h 36 min
